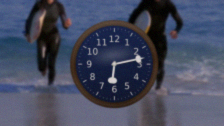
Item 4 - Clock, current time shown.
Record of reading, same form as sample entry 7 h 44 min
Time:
6 h 13 min
